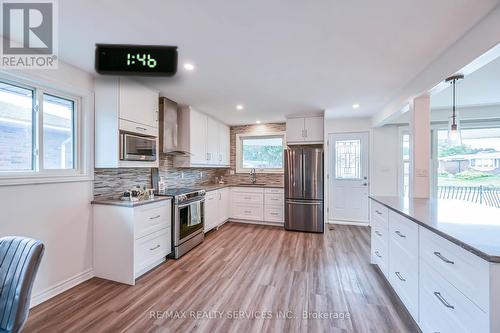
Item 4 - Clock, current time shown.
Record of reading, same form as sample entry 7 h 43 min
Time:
1 h 46 min
